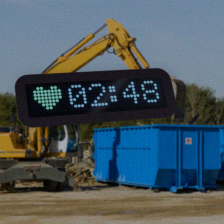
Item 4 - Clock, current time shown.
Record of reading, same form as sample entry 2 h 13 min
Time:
2 h 48 min
